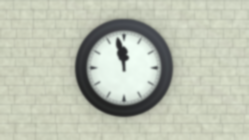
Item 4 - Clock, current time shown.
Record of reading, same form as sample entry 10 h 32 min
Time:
11 h 58 min
